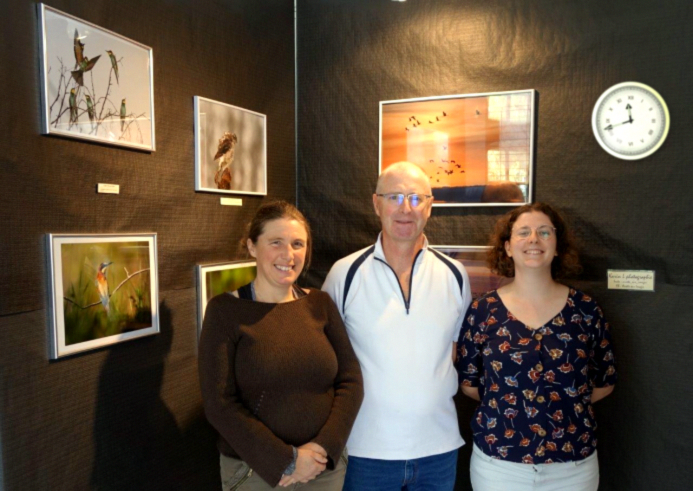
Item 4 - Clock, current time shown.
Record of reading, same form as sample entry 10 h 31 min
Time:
11 h 42 min
